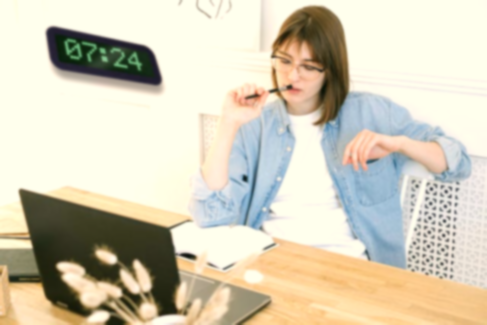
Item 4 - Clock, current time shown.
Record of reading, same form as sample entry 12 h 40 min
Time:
7 h 24 min
